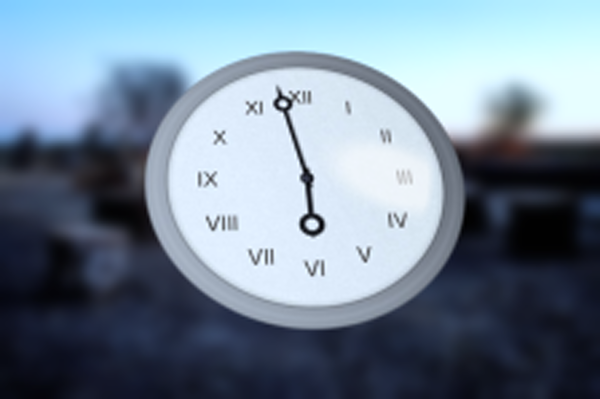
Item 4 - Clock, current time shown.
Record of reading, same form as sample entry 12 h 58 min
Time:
5 h 58 min
